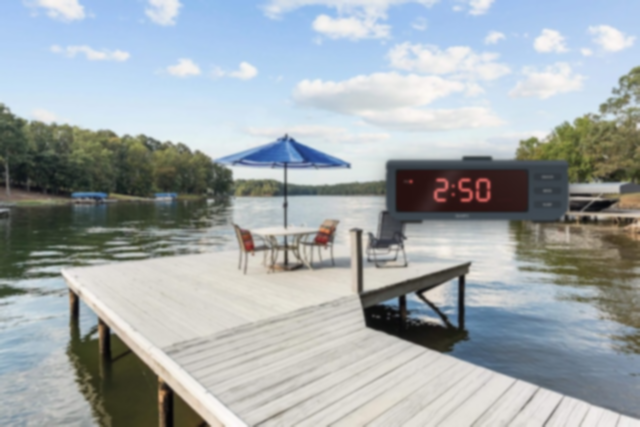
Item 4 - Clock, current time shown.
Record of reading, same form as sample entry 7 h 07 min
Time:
2 h 50 min
